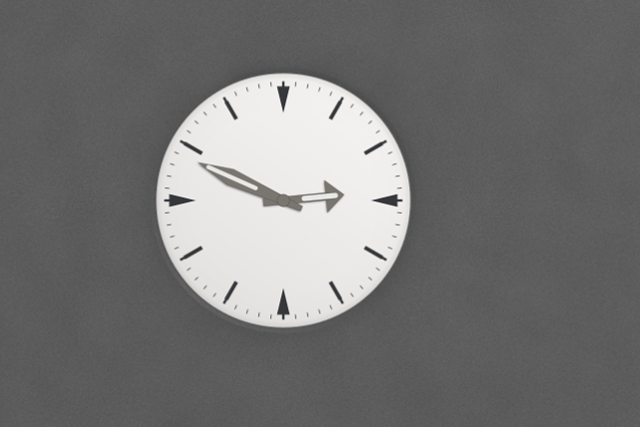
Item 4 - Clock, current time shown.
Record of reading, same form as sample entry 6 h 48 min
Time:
2 h 49 min
